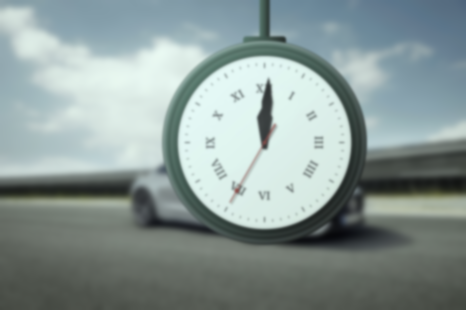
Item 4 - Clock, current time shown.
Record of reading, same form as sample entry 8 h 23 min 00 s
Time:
12 h 00 min 35 s
